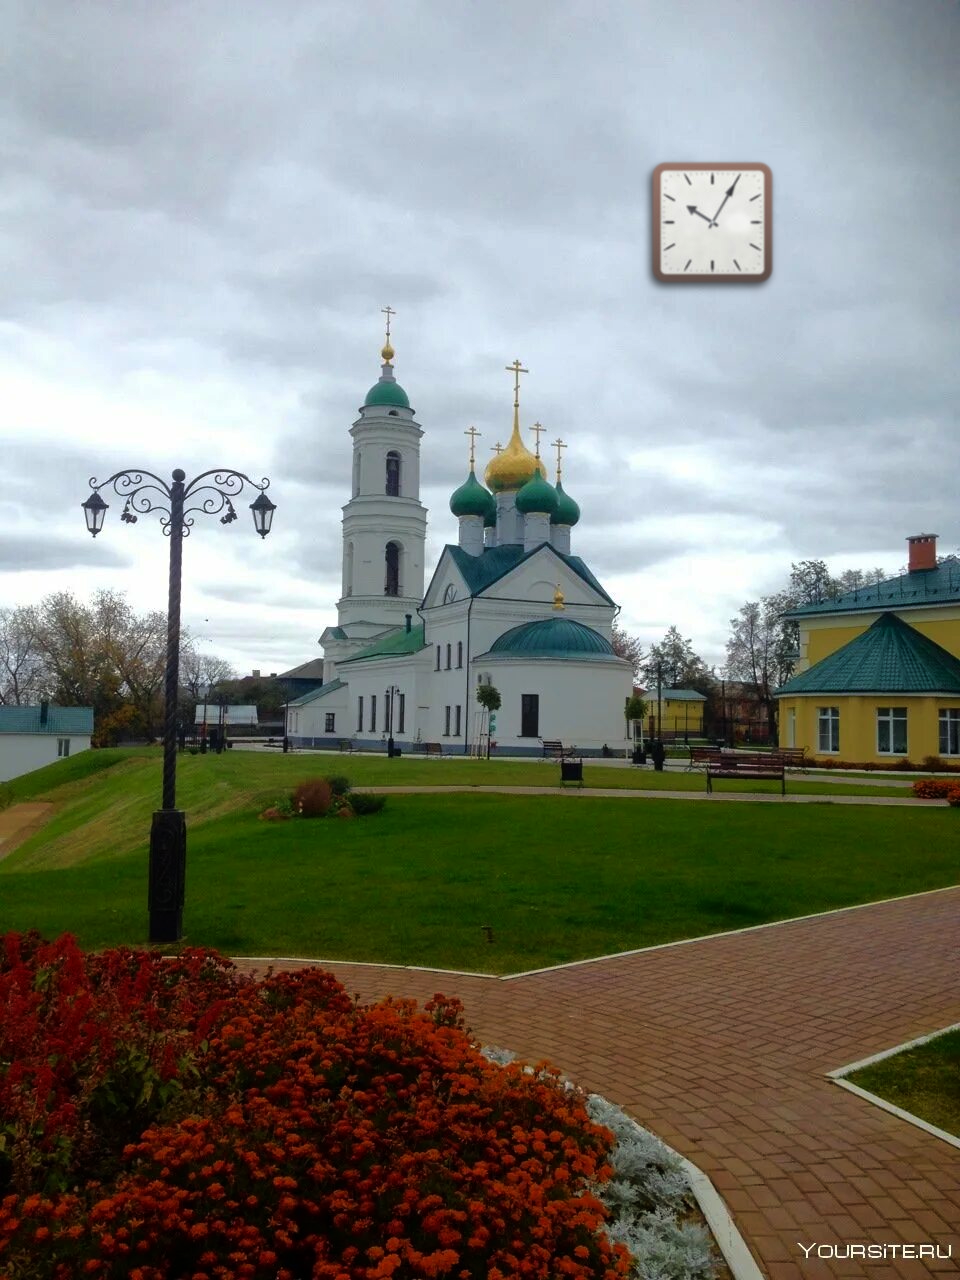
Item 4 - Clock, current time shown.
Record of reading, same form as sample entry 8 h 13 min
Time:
10 h 05 min
